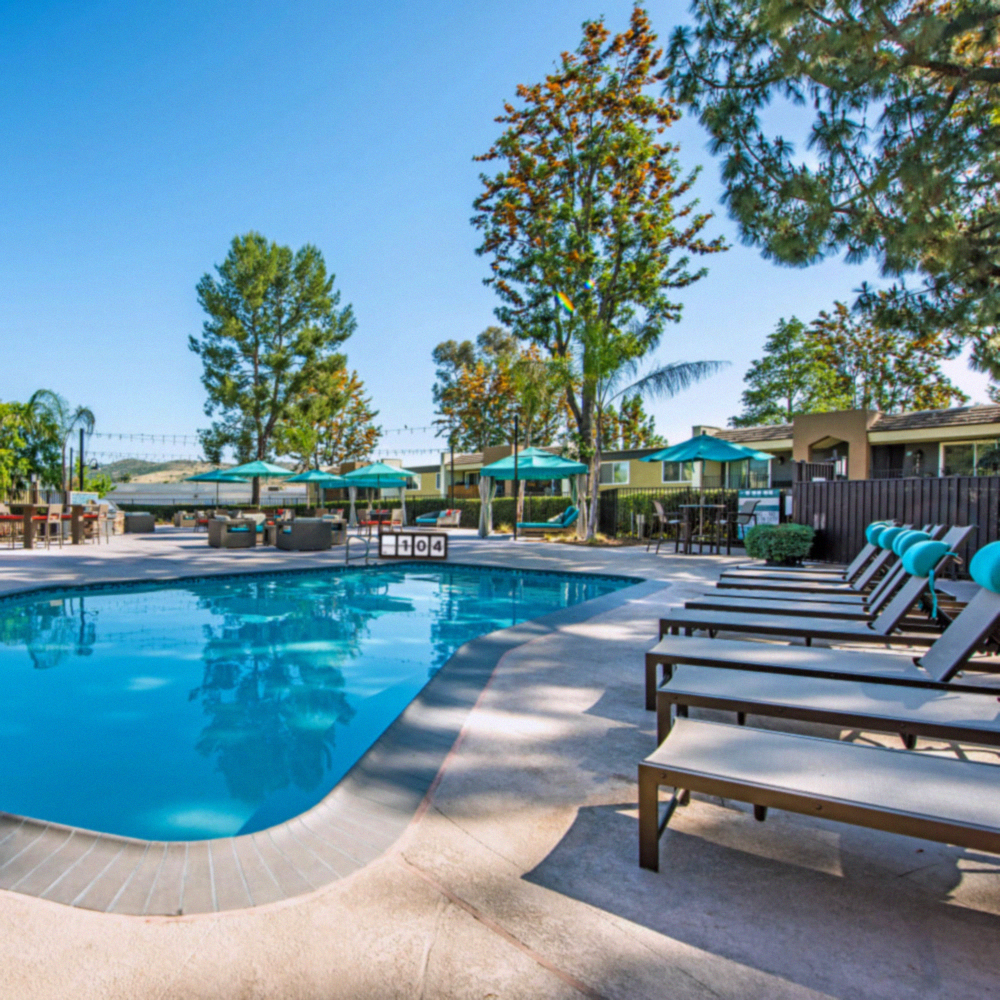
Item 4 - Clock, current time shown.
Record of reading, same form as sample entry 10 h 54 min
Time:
1 h 04 min
